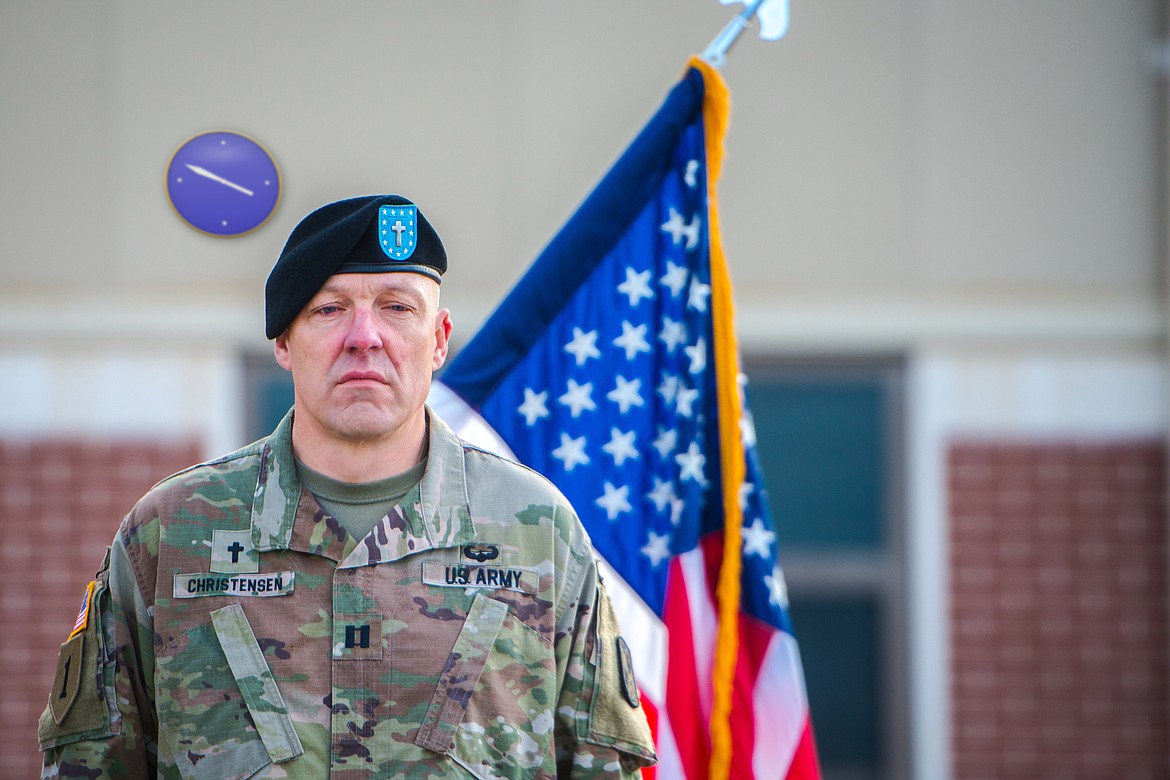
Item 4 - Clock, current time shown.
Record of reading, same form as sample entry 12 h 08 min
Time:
3 h 49 min
